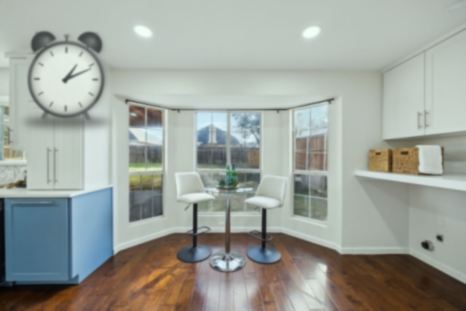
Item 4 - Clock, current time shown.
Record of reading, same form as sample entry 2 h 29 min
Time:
1 h 11 min
